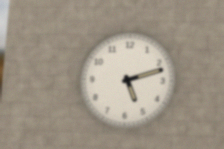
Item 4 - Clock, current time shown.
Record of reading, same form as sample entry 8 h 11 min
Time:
5 h 12 min
